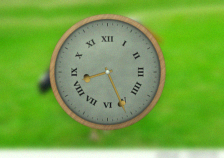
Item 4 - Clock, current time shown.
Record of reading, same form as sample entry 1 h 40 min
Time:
8 h 26 min
